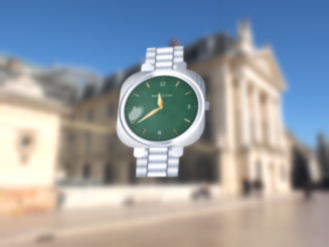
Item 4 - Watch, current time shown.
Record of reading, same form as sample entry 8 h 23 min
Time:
11 h 39 min
